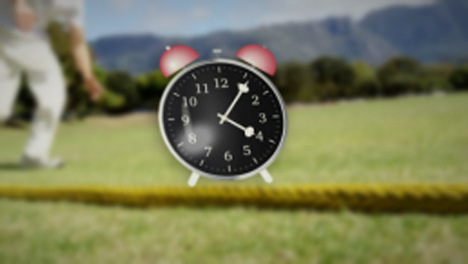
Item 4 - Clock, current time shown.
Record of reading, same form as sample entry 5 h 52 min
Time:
4 h 06 min
